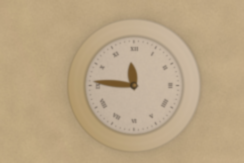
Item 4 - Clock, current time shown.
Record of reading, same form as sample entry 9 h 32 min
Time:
11 h 46 min
